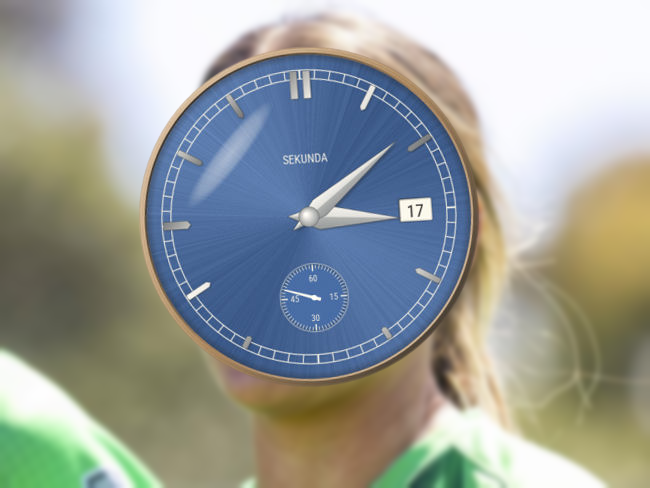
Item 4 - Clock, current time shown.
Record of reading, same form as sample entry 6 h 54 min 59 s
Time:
3 h 08 min 48 s
